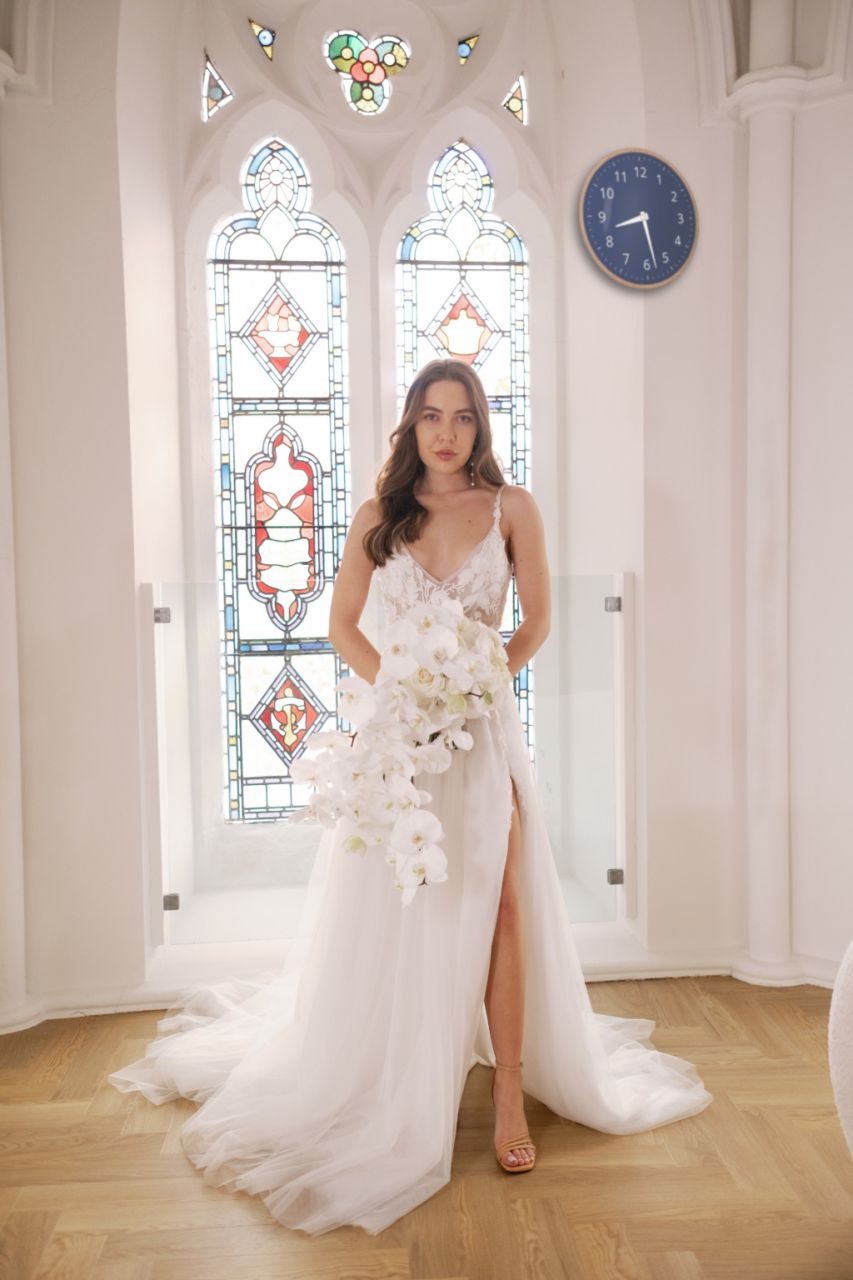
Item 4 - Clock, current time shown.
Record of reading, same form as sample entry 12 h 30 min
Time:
8 h 28 min
